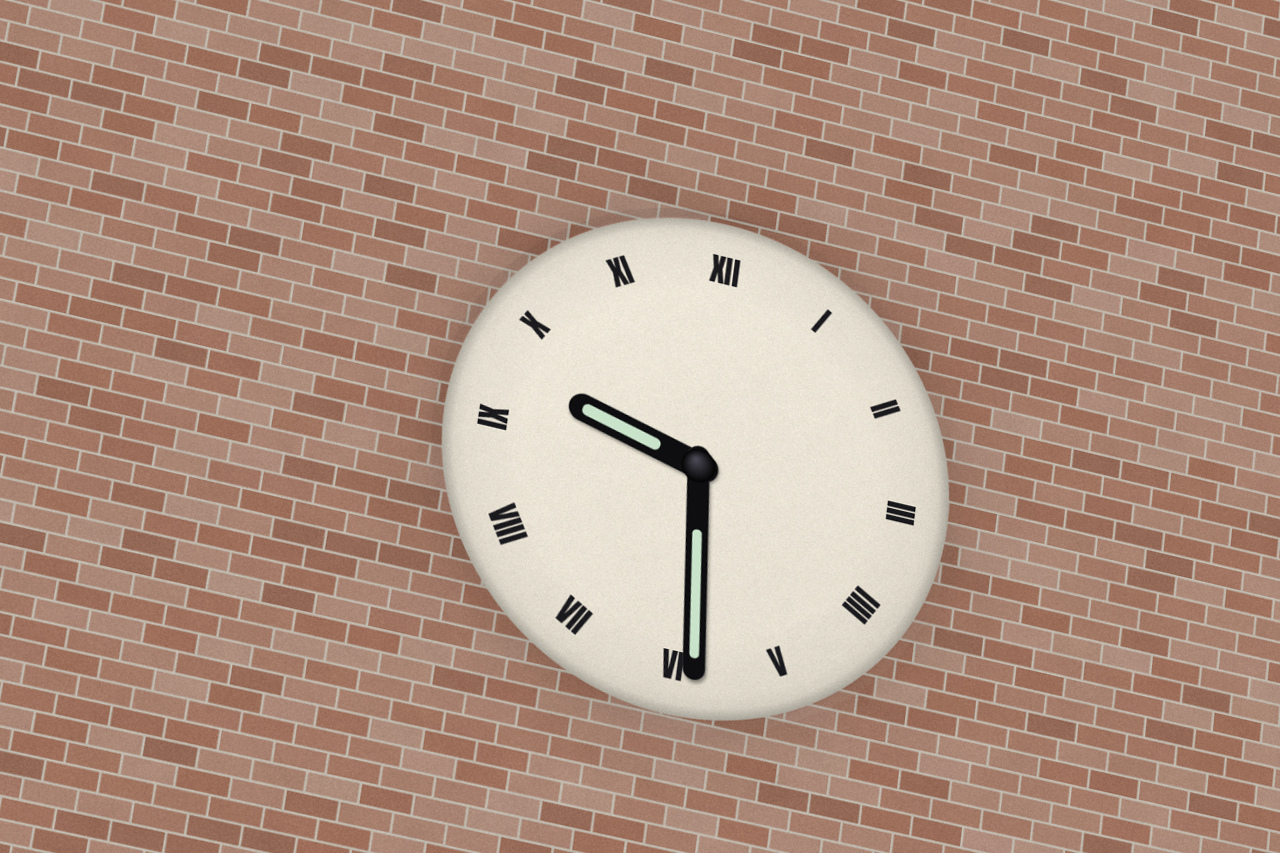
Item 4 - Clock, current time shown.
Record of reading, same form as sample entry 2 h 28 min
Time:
9 h 29 min
